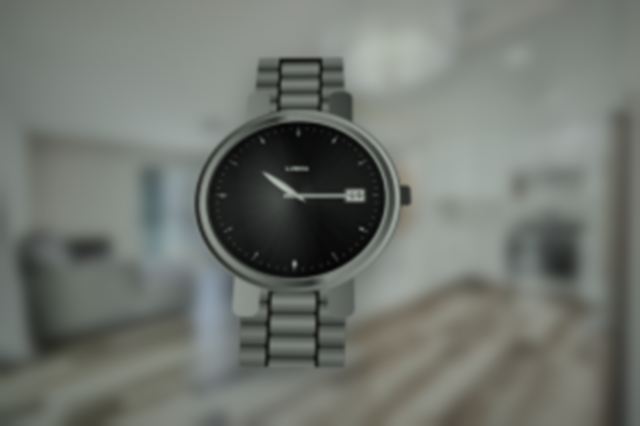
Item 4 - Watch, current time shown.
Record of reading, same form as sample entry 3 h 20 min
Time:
10 h 15 min
